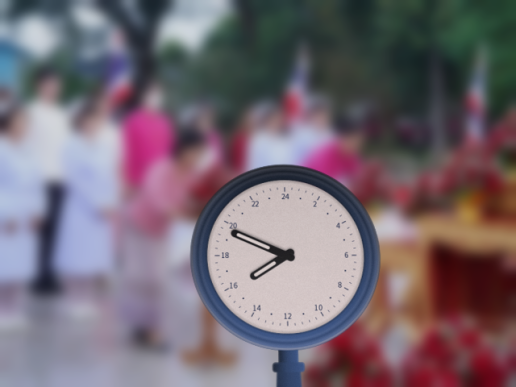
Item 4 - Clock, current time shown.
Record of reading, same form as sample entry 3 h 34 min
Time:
15 h 49 min
